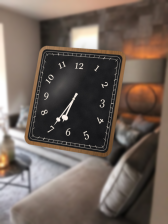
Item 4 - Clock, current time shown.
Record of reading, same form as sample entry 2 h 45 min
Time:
6 h 35 min
